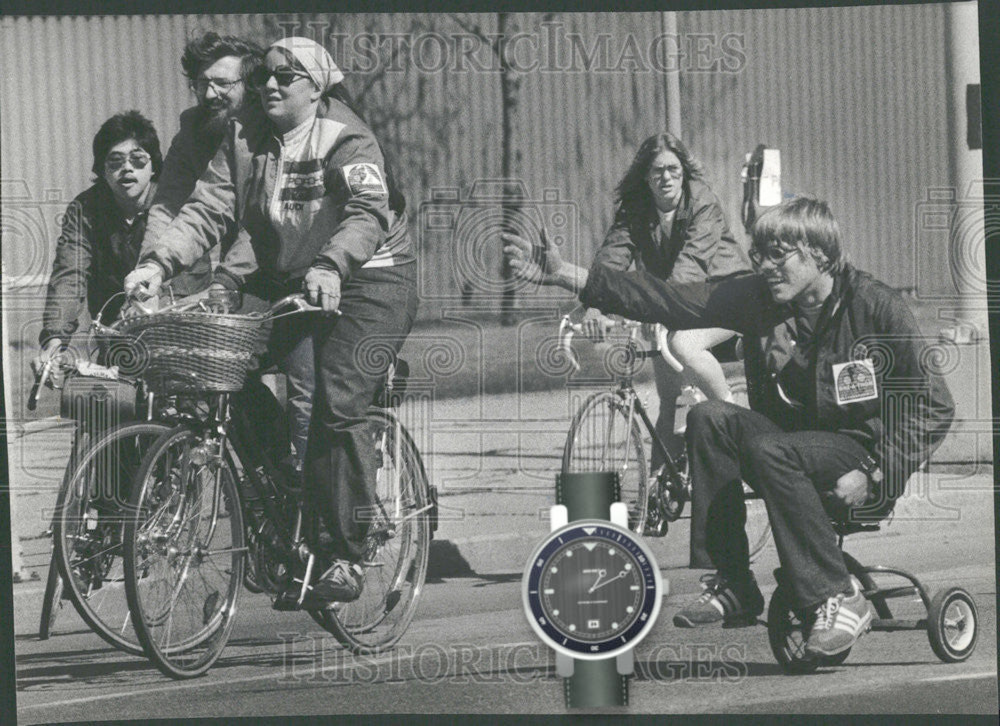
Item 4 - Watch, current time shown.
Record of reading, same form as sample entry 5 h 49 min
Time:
1 h 11 min
